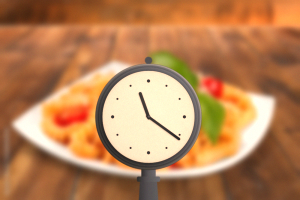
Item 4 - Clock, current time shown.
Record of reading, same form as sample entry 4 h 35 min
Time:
11 h 21 min
